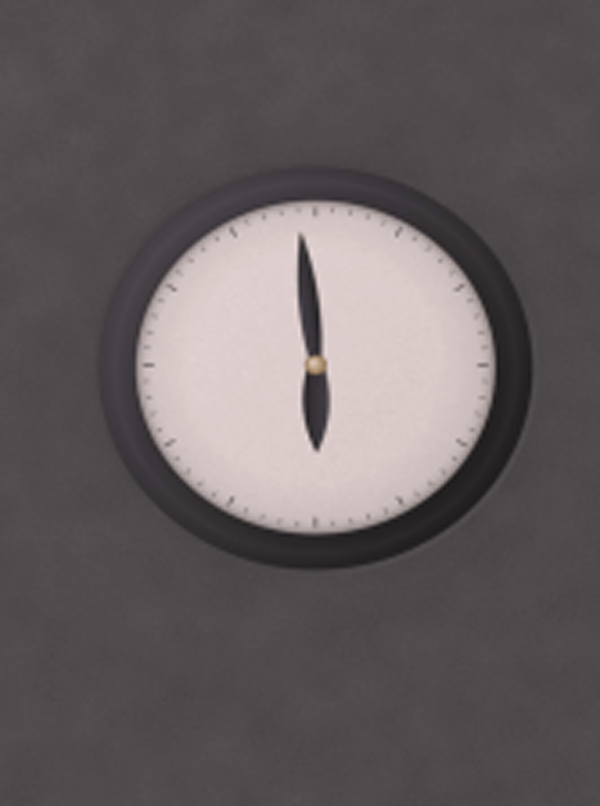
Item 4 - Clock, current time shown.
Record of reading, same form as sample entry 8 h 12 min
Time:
5 h 59 min
